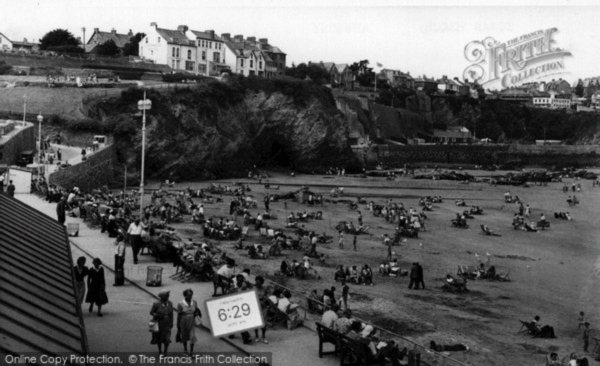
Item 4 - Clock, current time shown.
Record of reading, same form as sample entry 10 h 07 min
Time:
6 h 29 min
